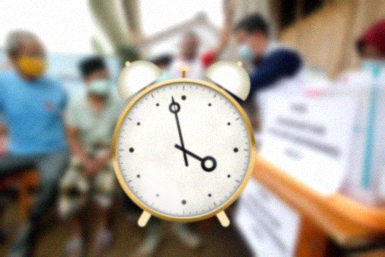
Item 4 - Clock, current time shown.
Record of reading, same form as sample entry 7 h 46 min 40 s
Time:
3 h 57 min 58 s
